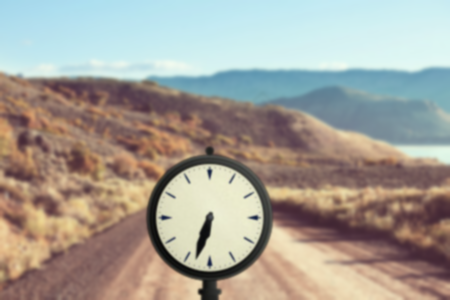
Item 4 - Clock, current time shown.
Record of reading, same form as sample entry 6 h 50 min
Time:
6 h 33 min
